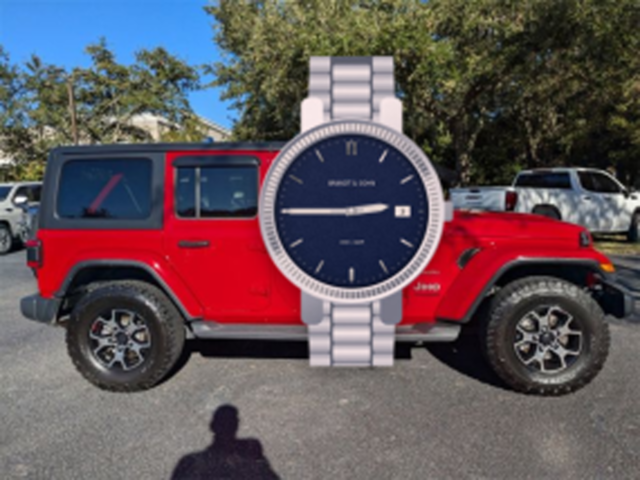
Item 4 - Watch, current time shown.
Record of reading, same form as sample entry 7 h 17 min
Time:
2 h 45 min
